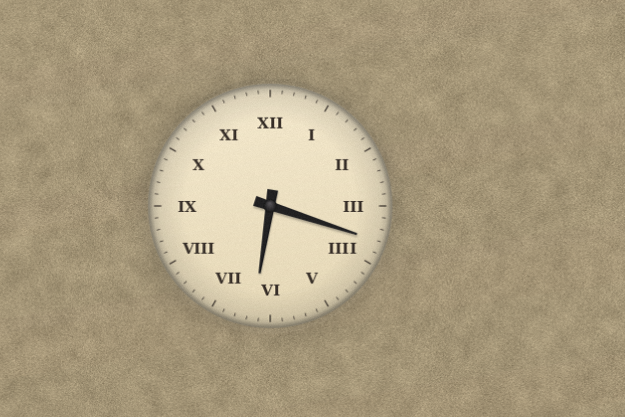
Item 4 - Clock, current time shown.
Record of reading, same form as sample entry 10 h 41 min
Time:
6 h 18 min
